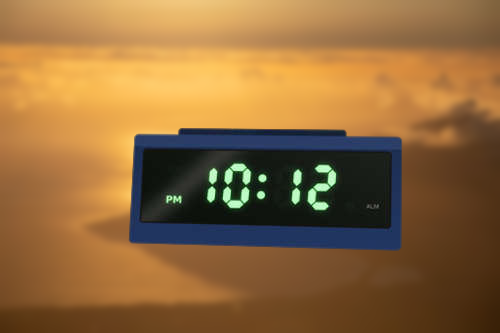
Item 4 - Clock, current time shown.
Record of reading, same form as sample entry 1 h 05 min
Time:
10 h 12 min
